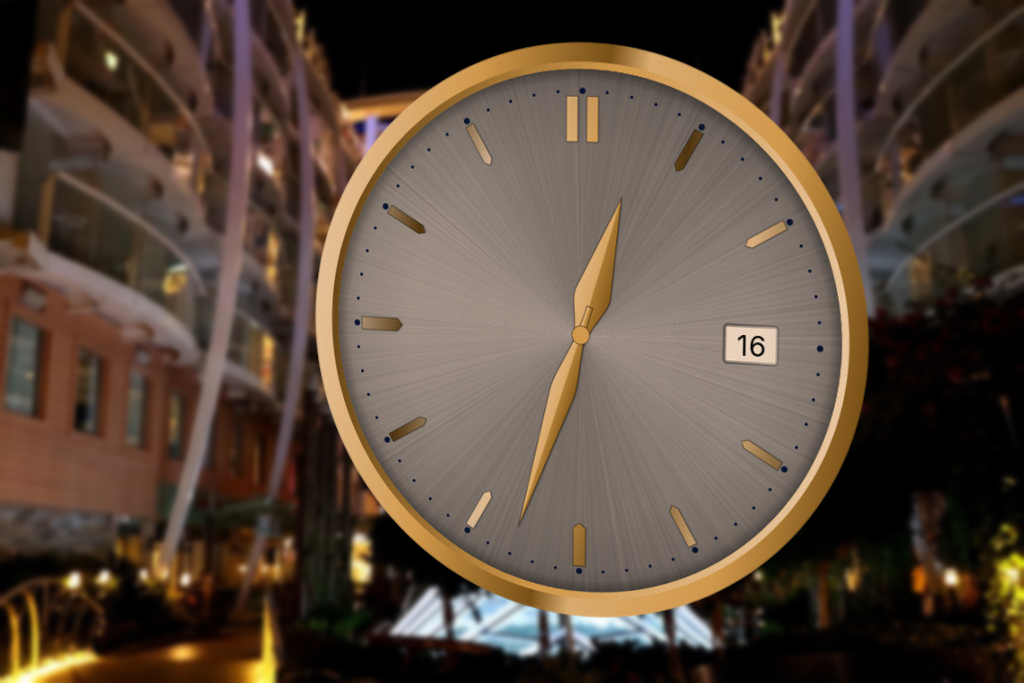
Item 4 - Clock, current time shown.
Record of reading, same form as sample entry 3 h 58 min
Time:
12 h 33 min
